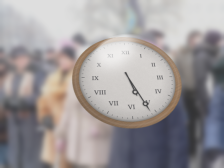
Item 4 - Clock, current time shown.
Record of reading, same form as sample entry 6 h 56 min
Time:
5 h 26 min
